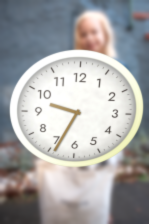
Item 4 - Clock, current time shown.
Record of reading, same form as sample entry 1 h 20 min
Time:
9 h 34 min
